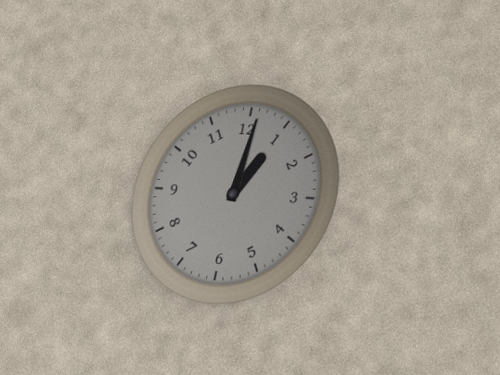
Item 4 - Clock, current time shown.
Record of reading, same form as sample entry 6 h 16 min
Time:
1 h 01 min
